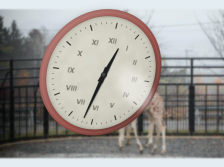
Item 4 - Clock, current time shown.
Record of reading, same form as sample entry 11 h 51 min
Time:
12 h 32 min
